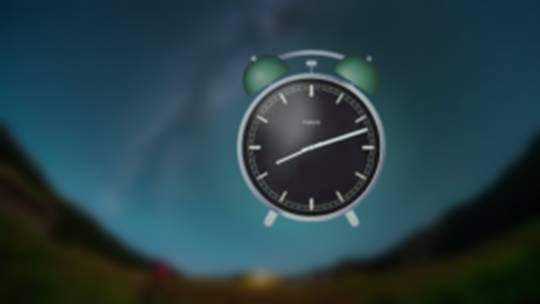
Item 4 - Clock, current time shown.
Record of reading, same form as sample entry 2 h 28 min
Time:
8 h 12 min
